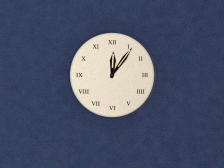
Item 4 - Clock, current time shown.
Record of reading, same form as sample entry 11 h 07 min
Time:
12 h 06 min
